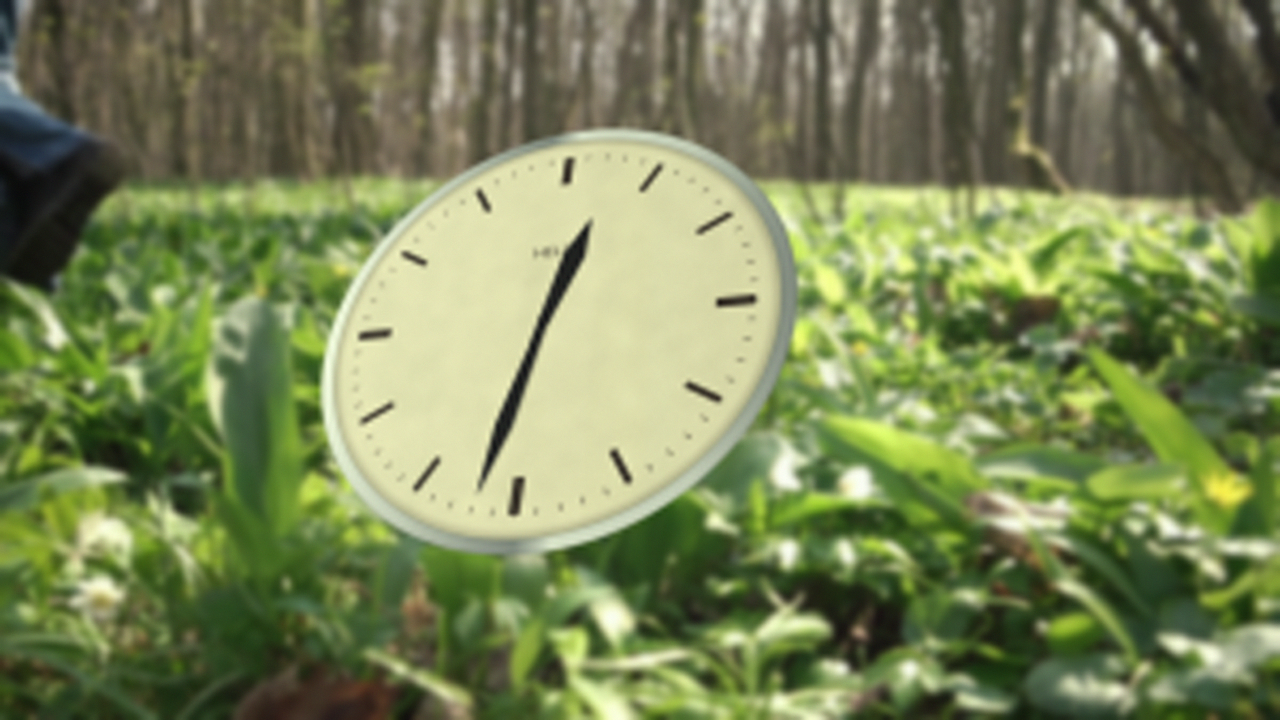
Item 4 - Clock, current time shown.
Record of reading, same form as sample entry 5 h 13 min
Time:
12 h 32 min
